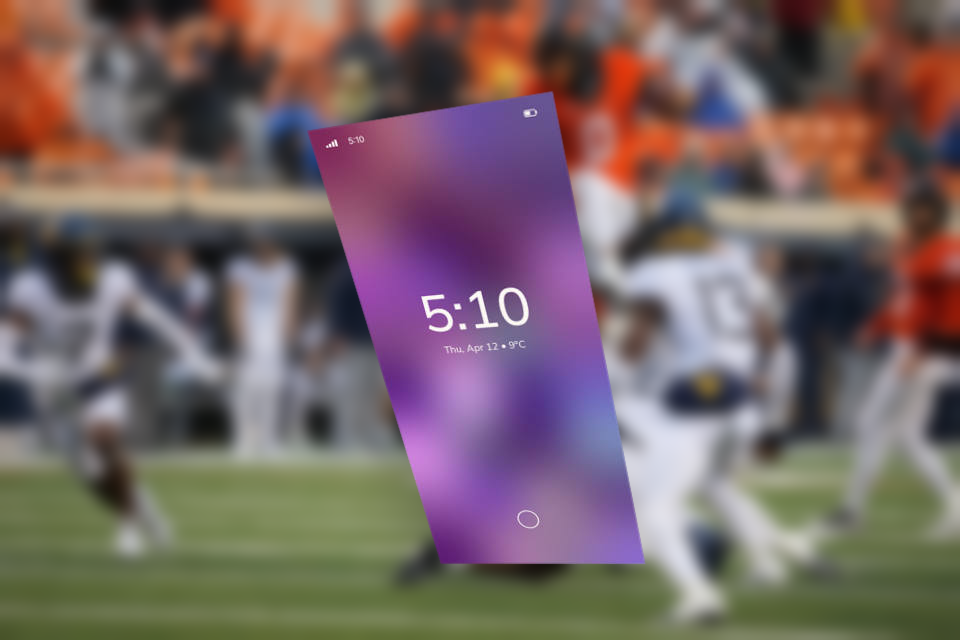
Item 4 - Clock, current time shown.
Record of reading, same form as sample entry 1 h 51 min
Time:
5 h 10 min
